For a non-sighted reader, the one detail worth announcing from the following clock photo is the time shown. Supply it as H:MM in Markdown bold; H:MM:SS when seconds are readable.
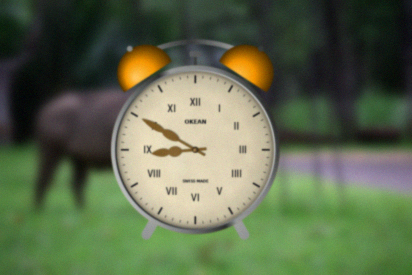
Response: **8:50**
